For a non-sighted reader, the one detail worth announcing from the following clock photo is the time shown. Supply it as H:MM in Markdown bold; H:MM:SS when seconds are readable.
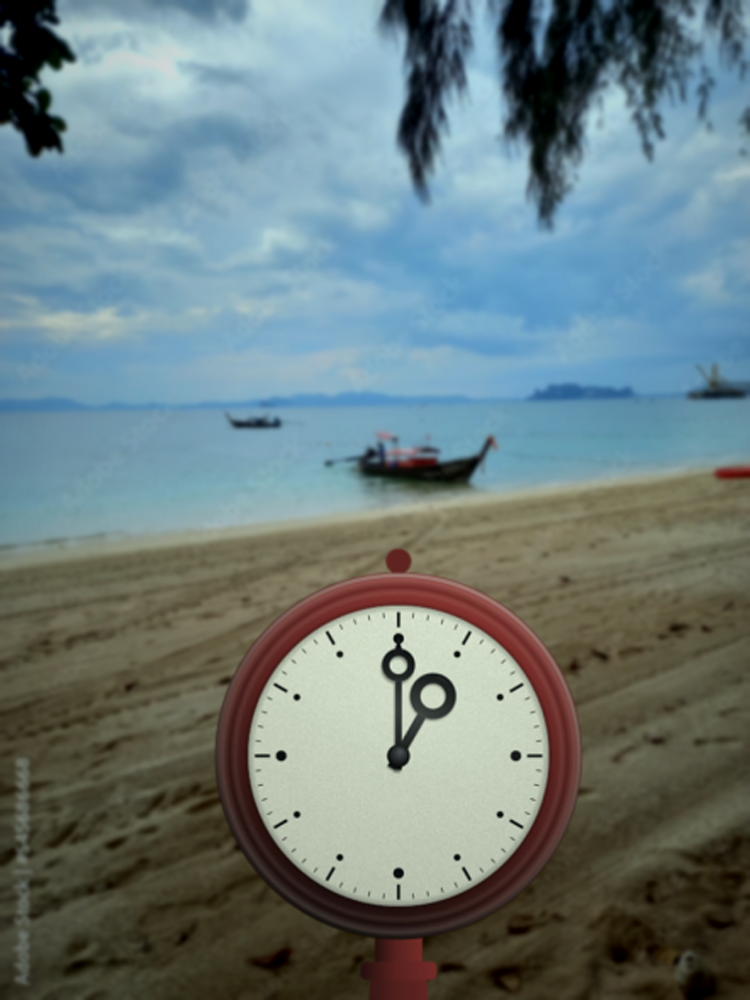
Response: **1:00**
